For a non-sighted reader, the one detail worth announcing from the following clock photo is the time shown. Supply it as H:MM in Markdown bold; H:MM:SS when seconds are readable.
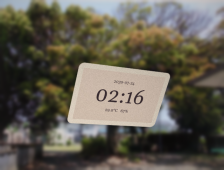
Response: **2:16**
